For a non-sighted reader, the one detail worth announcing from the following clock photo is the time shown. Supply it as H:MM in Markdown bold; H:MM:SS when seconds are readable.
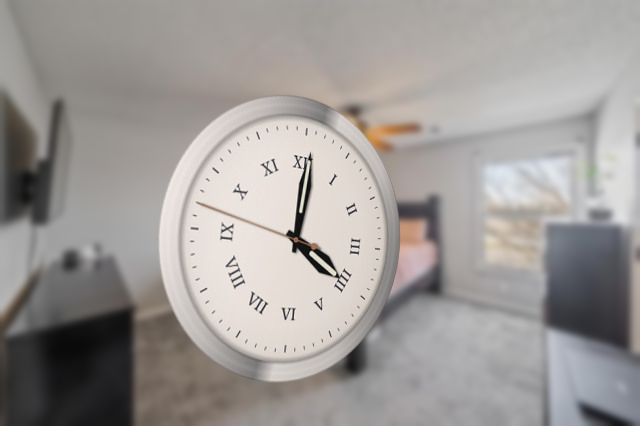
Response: **4:00:47**
